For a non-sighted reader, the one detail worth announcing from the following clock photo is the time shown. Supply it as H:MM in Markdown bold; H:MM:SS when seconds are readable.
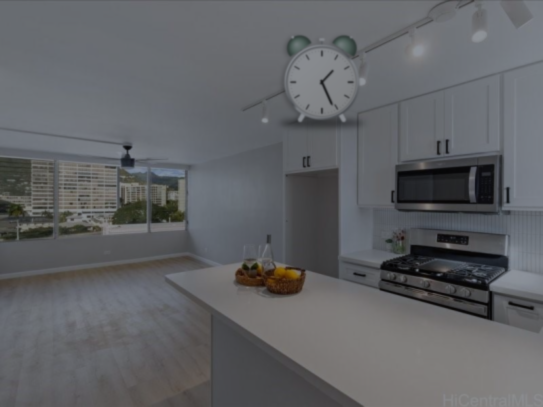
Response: **1:26**
